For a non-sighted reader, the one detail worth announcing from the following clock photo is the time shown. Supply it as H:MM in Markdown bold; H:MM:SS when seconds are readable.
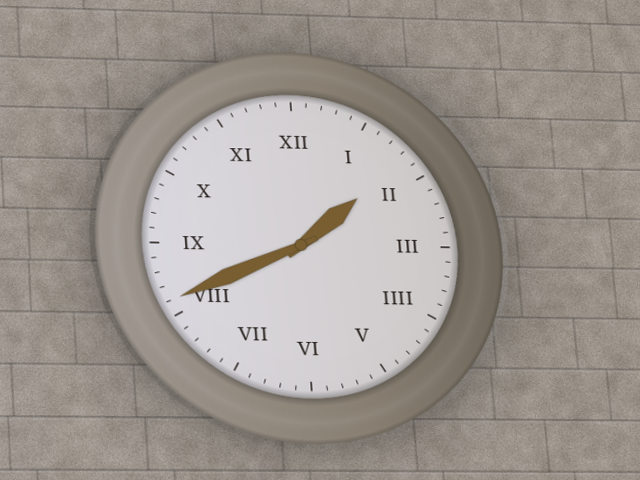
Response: **1:41**
